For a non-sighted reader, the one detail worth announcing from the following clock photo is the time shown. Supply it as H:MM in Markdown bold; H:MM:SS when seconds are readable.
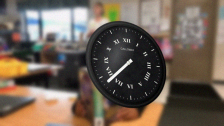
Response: **7:38**
